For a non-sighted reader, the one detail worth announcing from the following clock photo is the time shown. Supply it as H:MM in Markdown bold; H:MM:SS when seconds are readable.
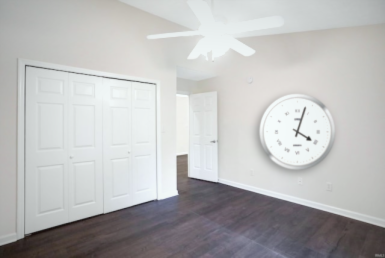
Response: **4:03**
